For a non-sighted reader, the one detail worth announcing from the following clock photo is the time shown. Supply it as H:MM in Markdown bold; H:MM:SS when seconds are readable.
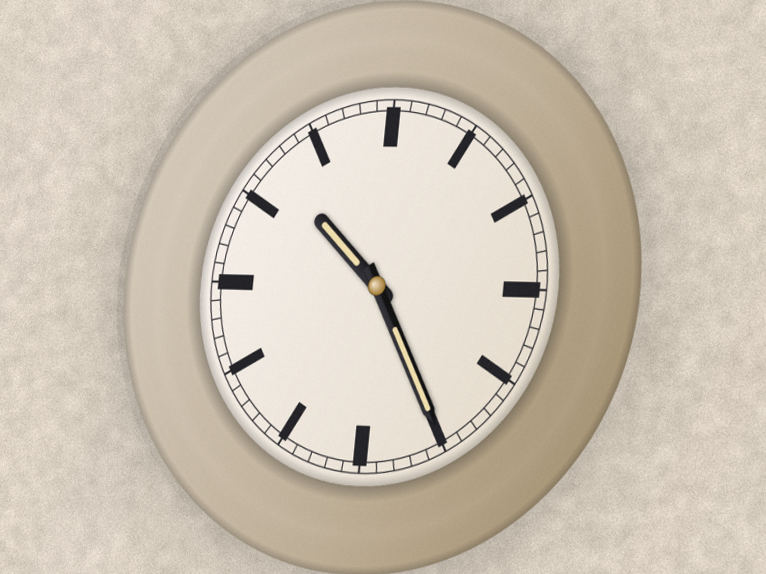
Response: **10:25**
